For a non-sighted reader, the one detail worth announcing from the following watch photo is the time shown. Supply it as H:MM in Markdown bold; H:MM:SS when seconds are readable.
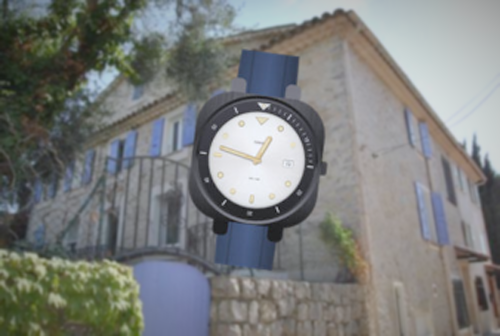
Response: **12:47**
